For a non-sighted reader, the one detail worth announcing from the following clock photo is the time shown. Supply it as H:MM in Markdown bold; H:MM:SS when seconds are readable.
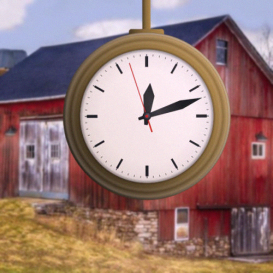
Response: **12:11:57**
